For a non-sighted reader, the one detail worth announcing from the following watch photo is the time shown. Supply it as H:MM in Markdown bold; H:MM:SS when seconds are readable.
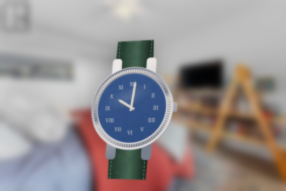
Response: **10:01**
